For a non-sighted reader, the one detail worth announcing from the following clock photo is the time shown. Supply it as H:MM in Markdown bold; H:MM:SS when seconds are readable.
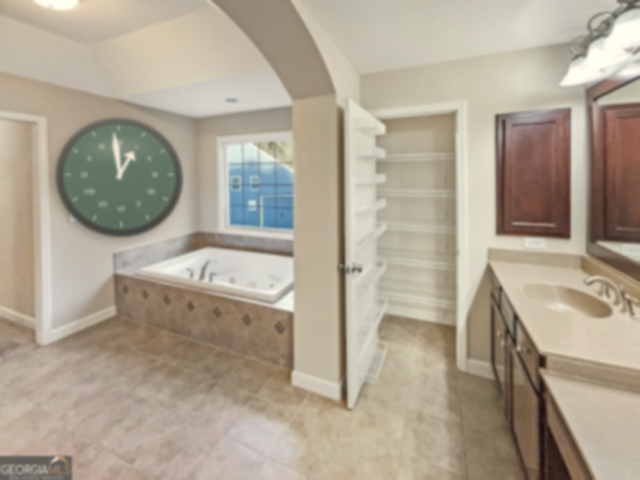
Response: **12:59**
